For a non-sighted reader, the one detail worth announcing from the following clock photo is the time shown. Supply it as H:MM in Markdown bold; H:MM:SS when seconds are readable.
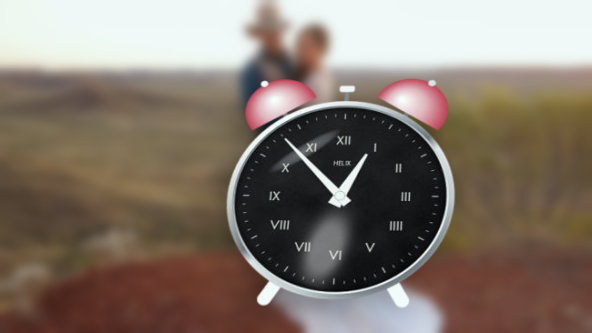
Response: **12:53**
